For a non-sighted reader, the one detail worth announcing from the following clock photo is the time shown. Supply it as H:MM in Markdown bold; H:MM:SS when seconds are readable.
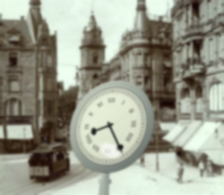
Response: **8:25**
